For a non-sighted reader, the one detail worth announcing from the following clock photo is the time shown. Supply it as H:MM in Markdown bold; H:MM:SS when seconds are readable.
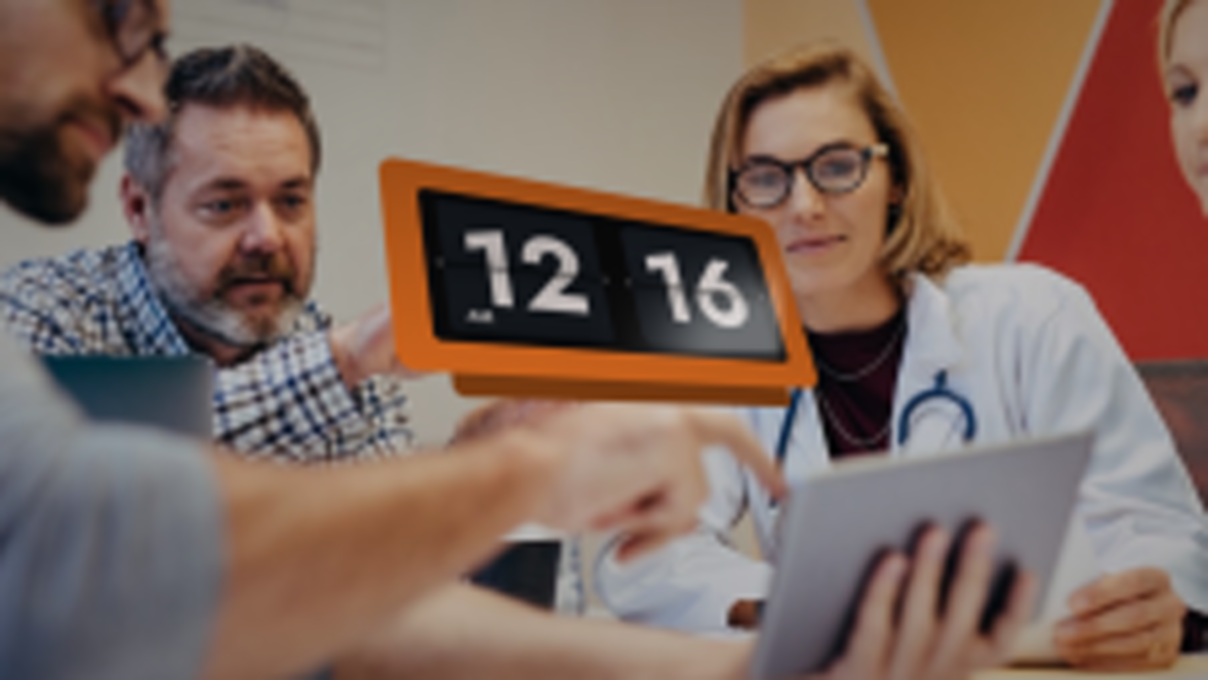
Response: **12:16**
